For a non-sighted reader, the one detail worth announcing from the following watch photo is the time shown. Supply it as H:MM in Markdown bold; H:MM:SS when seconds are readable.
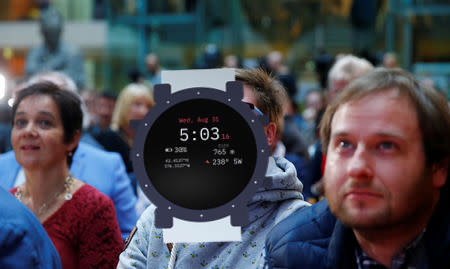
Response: **5:03**
